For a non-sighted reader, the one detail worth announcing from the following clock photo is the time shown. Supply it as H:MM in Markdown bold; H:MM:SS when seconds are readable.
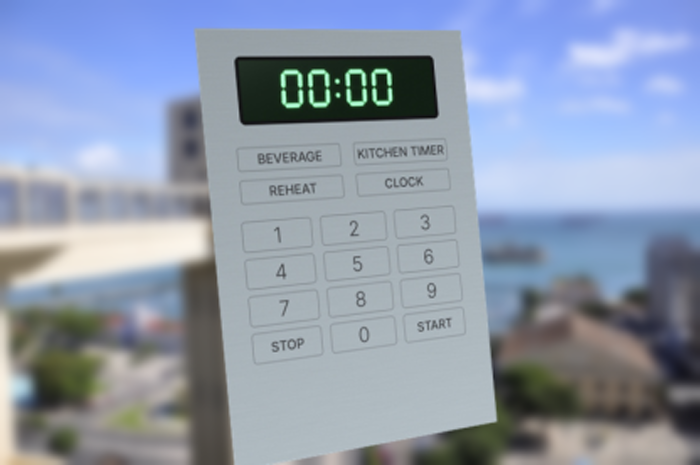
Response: **0:00**
